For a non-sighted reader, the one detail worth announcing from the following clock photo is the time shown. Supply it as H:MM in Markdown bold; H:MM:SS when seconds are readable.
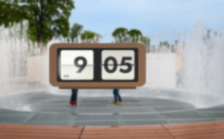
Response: **9:05**
